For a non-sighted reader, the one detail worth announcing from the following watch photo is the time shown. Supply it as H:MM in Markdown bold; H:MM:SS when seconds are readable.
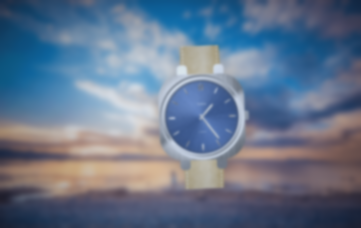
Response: **1:24**
